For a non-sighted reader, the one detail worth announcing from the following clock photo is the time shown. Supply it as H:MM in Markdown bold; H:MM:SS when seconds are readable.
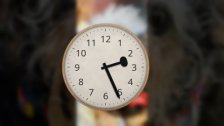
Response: **2:26**
